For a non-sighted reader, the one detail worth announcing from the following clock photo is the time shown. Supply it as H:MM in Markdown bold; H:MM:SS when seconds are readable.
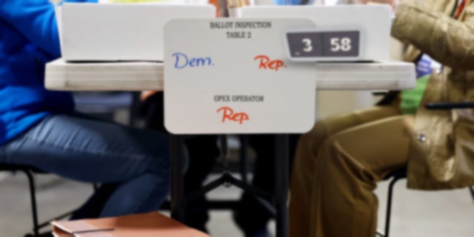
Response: **3:58**
